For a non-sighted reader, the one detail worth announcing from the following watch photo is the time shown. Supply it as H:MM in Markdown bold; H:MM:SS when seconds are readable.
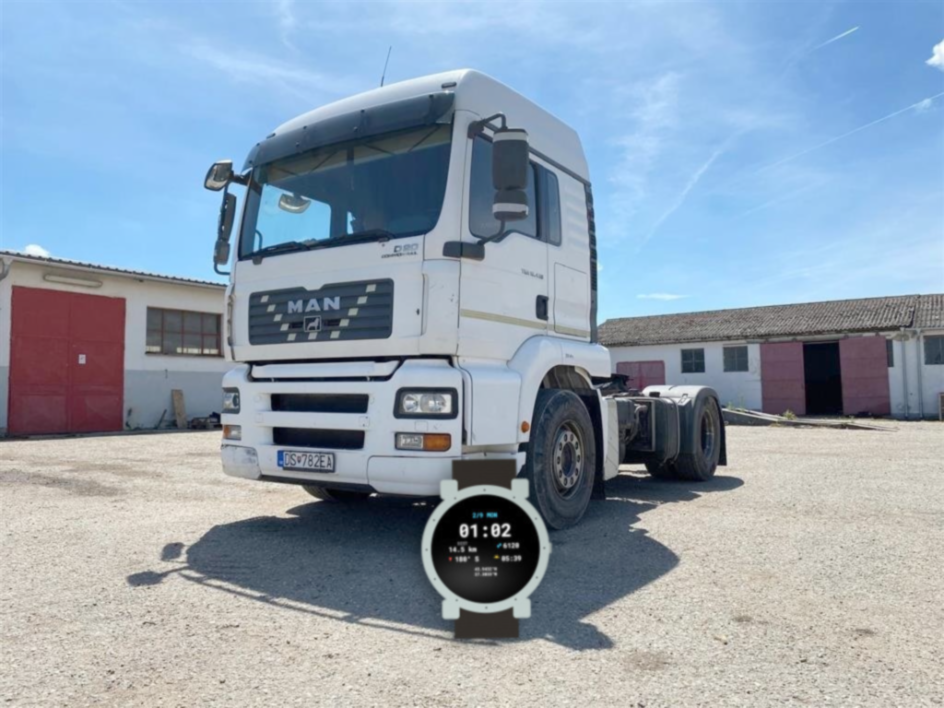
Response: **1:02**
